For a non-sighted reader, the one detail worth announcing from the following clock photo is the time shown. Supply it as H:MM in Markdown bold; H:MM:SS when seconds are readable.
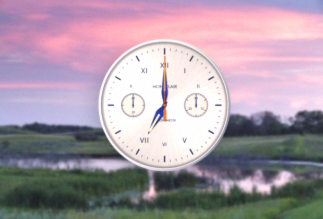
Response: **7:00**
